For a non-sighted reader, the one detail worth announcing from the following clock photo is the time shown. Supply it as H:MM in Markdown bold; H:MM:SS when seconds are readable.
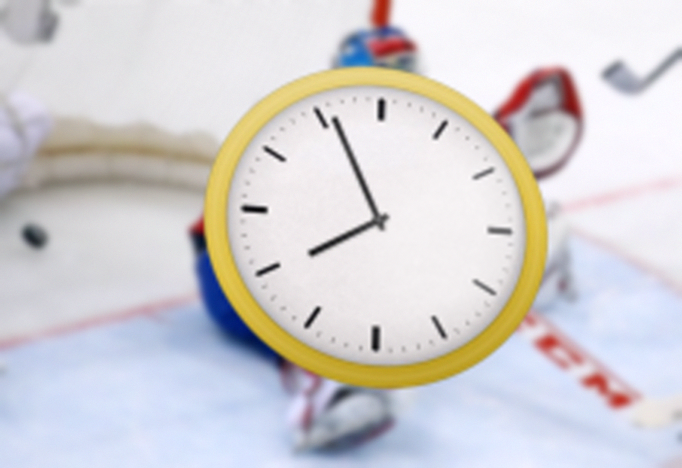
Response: **7:56**
